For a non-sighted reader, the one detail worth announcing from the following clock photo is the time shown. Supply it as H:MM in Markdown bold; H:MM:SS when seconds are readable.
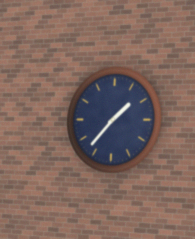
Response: **1:37**
